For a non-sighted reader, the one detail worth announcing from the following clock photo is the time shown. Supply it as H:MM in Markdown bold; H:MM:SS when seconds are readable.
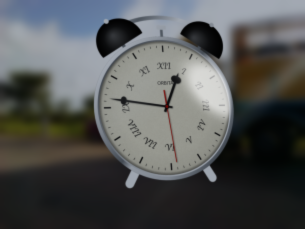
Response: **12:46:29**
